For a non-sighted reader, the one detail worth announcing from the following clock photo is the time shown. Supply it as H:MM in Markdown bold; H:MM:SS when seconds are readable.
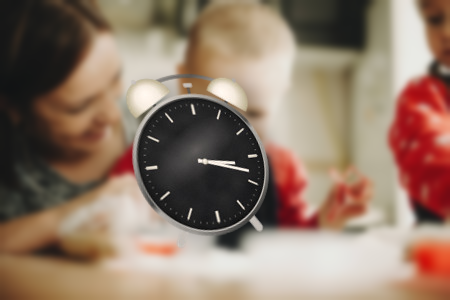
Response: **3:18**
